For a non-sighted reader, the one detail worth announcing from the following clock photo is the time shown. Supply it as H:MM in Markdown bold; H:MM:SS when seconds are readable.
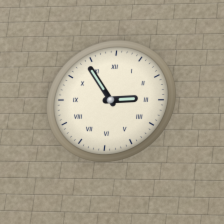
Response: **2:54**
